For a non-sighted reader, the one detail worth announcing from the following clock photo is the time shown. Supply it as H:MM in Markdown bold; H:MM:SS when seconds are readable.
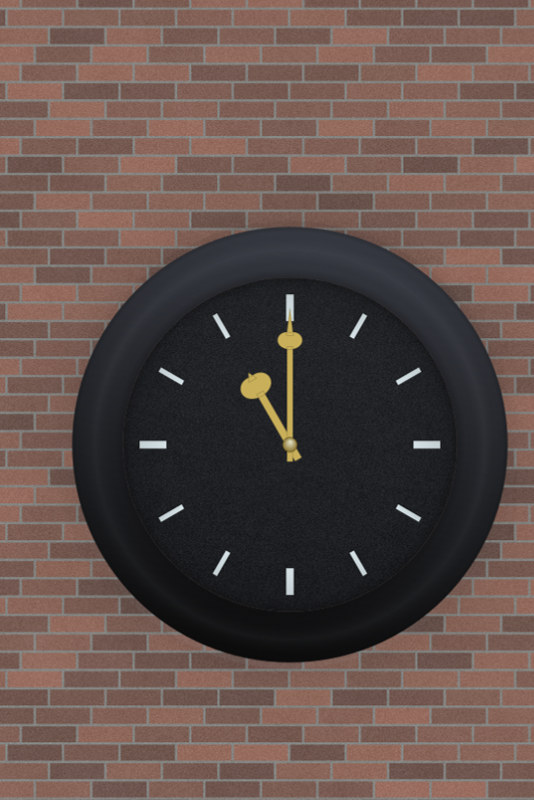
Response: **11:00**
